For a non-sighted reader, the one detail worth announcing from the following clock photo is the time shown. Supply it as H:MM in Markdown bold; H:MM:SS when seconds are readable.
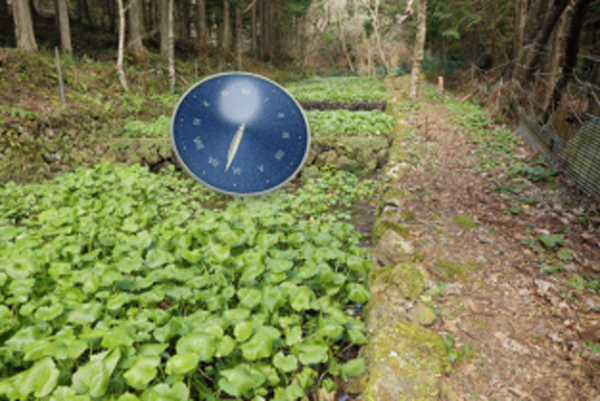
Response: **6:32**
